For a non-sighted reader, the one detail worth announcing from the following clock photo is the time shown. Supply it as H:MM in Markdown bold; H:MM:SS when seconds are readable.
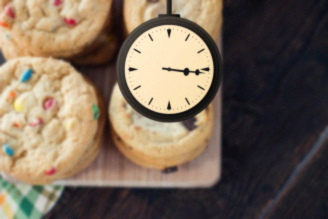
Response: **3:16**
